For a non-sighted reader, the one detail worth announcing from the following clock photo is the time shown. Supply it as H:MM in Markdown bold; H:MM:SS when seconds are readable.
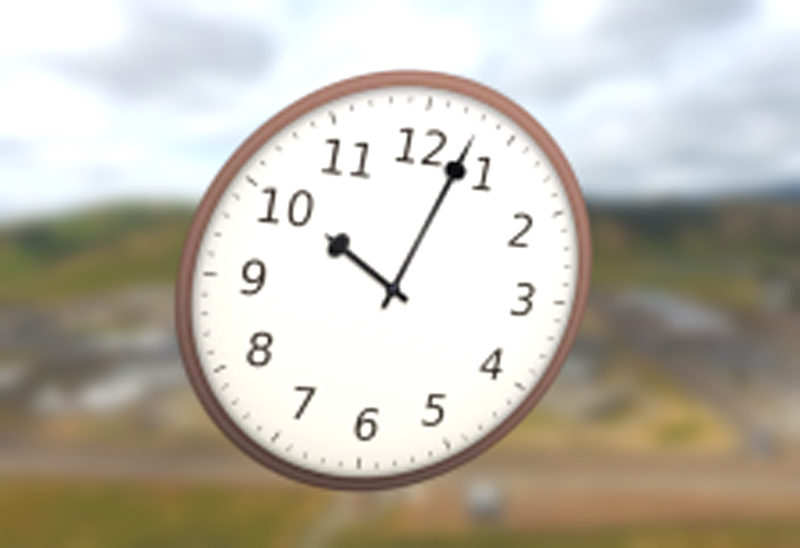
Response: **10:03**
